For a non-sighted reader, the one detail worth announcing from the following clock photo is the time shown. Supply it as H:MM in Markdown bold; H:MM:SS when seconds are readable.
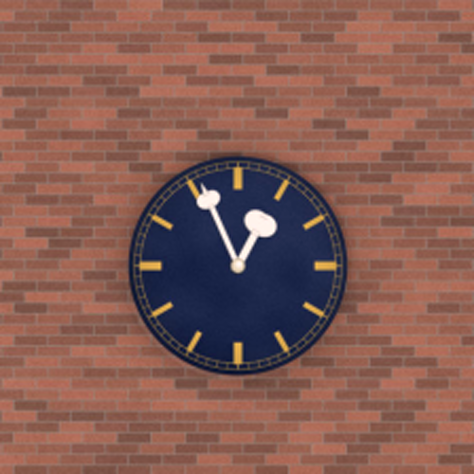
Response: **12:56**
